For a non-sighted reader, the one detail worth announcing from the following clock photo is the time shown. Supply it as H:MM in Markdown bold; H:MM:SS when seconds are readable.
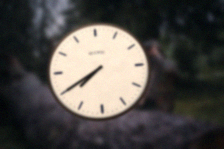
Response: **7:40**
